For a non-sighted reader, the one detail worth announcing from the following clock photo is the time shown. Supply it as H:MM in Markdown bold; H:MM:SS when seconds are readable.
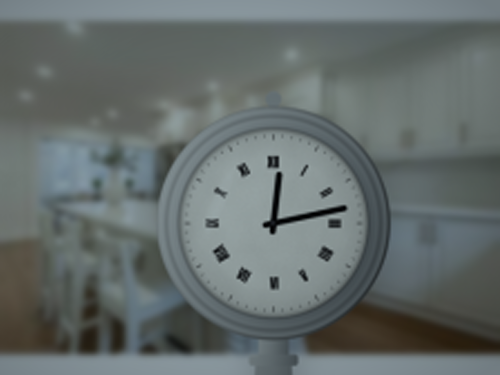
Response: **12:13**
